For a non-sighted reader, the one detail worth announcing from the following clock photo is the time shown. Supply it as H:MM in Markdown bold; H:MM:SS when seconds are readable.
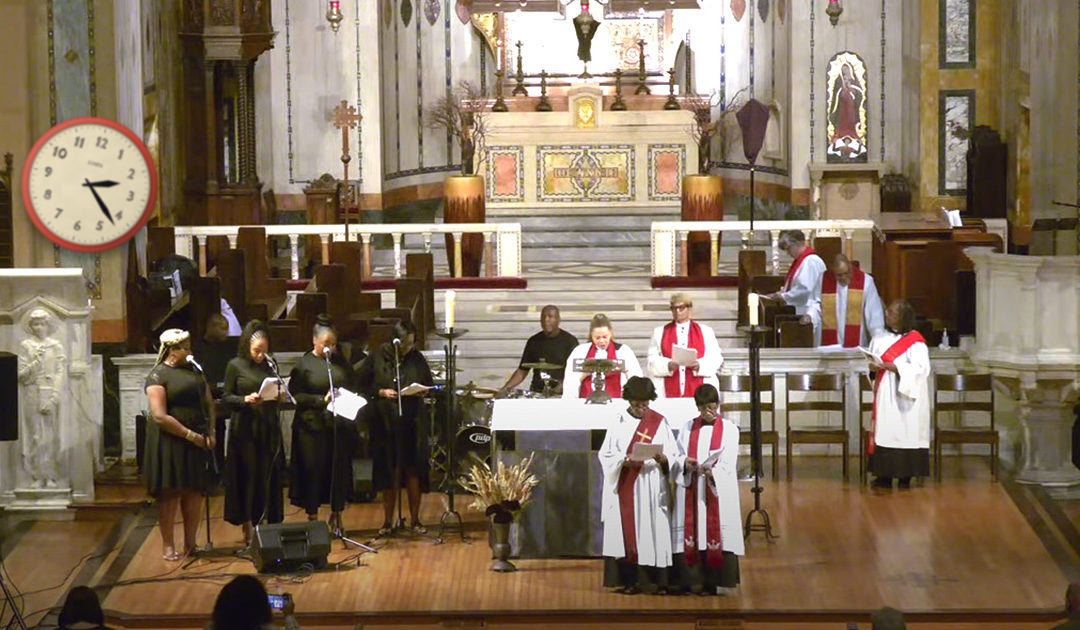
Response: **2:22**
